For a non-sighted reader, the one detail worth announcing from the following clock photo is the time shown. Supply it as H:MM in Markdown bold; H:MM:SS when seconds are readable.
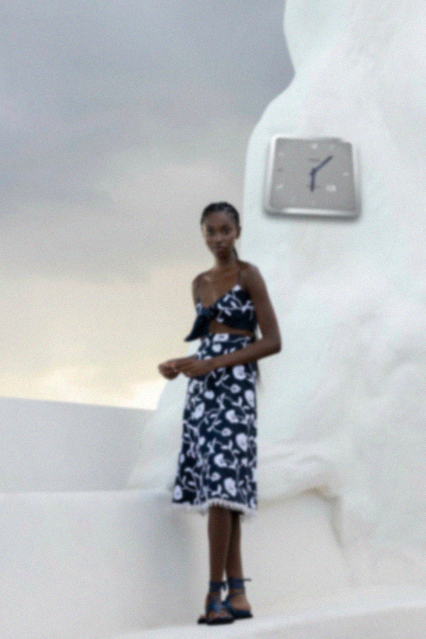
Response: **6:07**
